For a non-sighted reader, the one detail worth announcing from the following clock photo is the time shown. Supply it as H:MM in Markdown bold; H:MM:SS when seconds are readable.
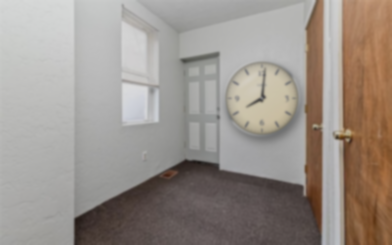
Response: **8:01**
